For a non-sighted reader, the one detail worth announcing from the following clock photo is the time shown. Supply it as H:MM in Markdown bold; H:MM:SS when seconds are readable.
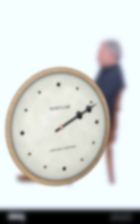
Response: **2:11**
